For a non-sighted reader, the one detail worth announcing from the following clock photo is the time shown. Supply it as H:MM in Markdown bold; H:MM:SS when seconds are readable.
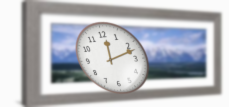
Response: **12:12**
